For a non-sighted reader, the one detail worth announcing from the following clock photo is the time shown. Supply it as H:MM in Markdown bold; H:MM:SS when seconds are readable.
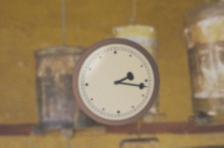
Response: **2:17**
